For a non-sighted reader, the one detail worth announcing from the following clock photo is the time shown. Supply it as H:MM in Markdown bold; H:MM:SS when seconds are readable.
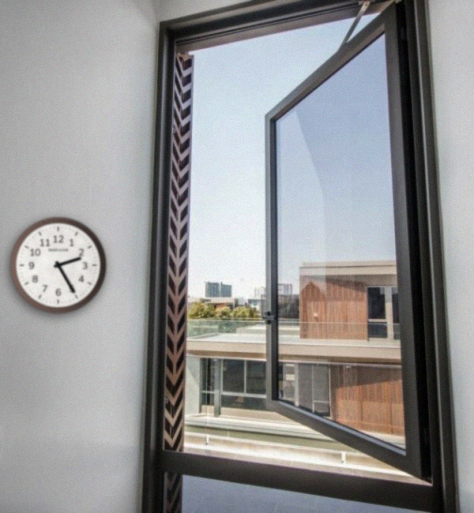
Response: **2:25**
